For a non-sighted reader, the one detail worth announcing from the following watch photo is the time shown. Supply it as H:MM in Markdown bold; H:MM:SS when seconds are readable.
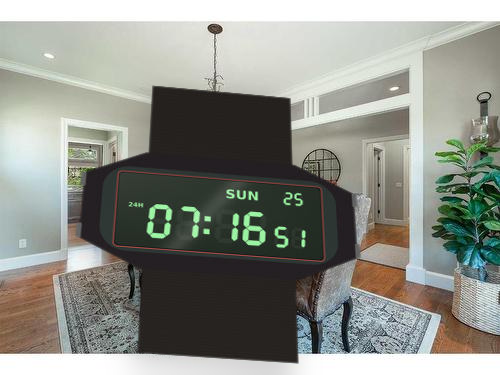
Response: **7:16:51**
